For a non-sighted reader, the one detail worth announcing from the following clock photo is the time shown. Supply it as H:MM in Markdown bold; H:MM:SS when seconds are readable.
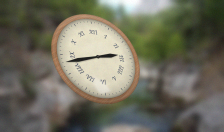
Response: **2:43**
